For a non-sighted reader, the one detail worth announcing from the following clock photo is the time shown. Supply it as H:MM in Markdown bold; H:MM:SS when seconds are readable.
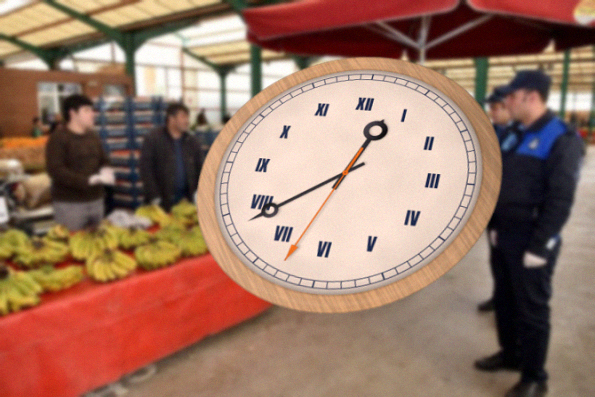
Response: **12:38:33**
